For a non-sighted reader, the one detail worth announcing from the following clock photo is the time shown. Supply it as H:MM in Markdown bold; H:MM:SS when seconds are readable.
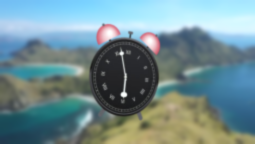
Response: **5:57**
